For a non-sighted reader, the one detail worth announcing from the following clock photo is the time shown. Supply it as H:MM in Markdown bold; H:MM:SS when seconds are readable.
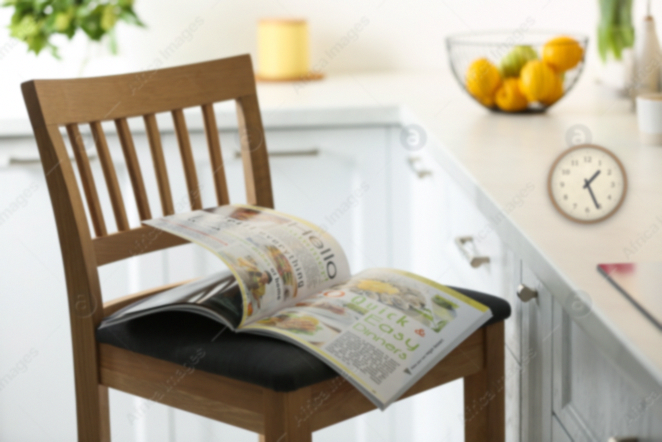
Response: **1:26**
